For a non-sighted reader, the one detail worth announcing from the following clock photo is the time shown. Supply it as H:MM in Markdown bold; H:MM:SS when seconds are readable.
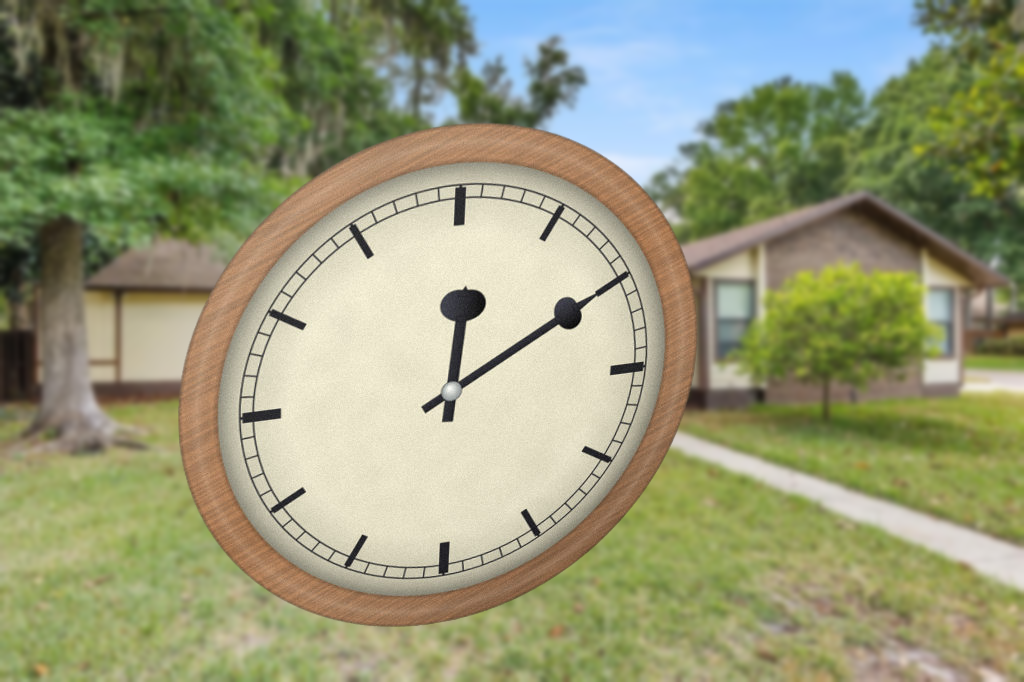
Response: **12:10**
